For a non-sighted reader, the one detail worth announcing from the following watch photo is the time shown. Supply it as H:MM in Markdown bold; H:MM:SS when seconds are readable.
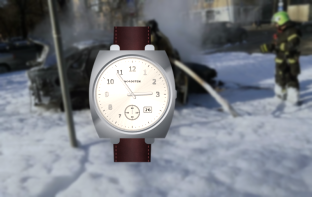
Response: **2:54**
